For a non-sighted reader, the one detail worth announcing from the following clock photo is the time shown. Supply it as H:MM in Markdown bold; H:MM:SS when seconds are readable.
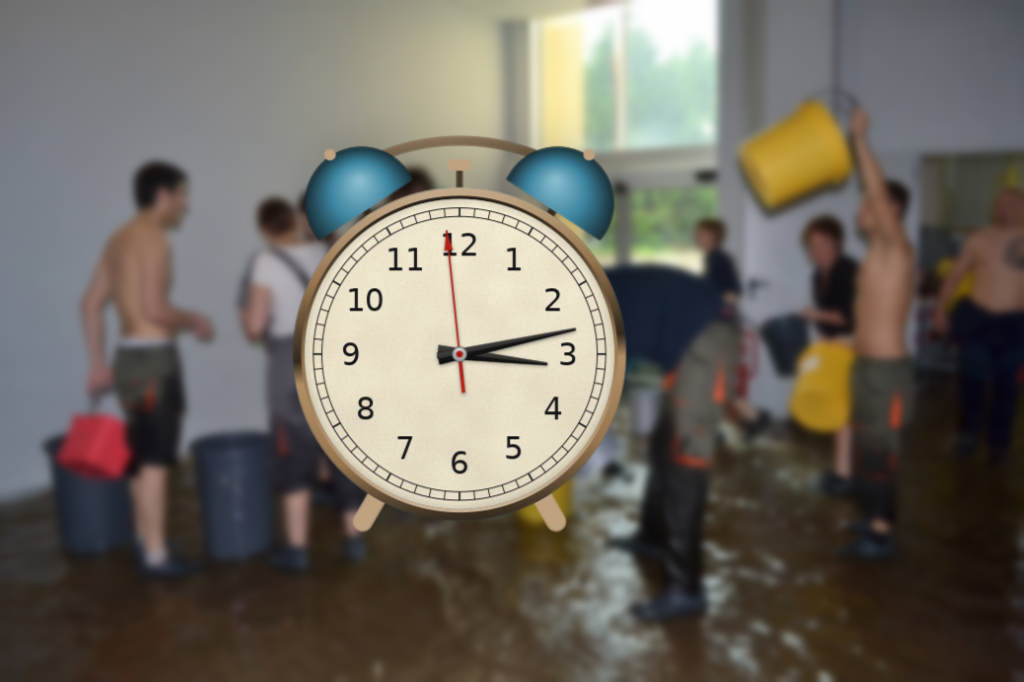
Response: **3:12:59**
